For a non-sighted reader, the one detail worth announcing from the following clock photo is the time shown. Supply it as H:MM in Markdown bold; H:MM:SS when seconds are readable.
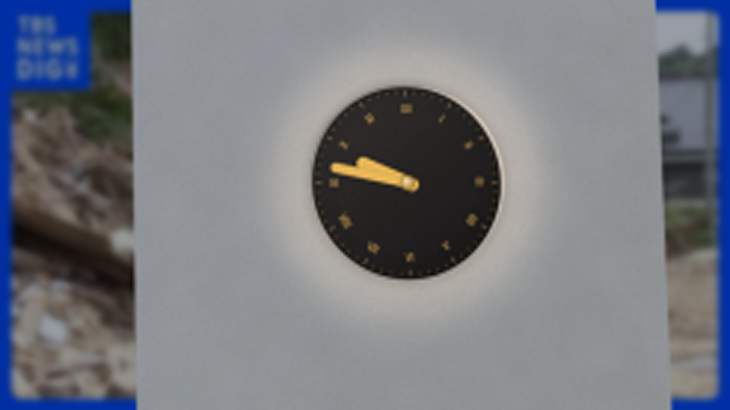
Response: **9:47**
